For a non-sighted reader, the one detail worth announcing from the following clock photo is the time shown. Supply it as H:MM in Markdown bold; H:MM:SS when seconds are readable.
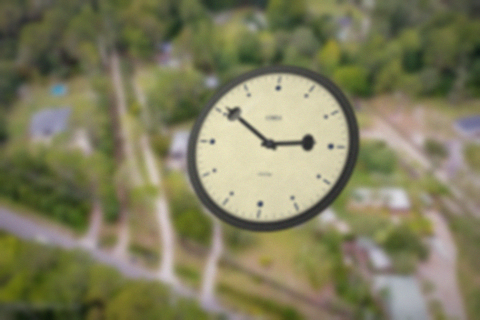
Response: **2:51**
